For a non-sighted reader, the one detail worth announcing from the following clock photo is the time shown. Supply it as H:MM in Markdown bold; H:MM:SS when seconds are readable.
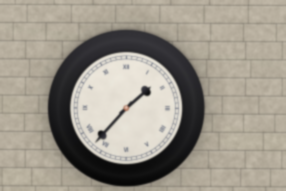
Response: **1:37**
